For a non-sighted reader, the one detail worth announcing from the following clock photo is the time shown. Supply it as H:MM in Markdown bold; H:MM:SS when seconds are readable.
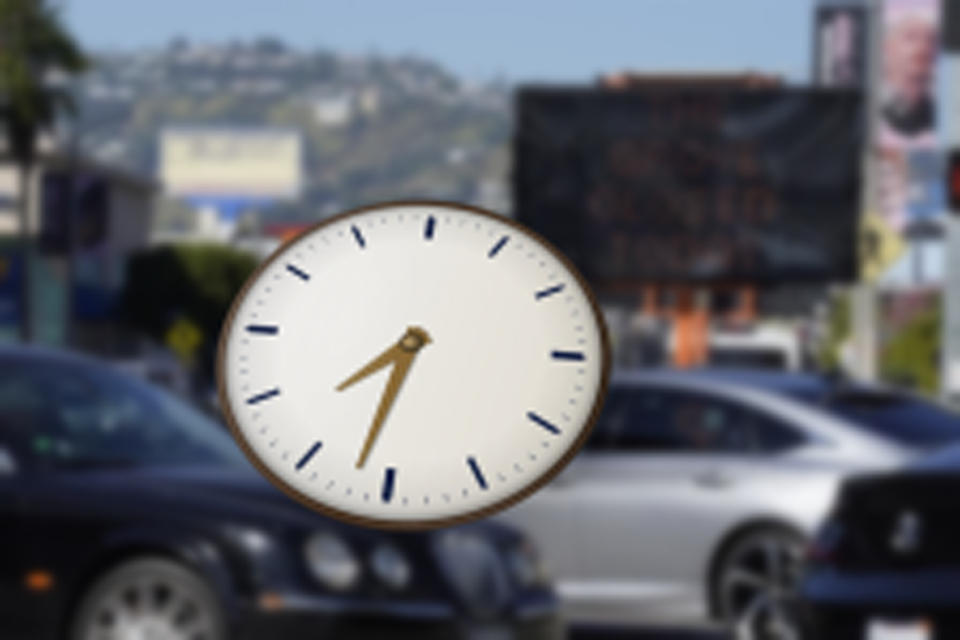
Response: **7:32**
